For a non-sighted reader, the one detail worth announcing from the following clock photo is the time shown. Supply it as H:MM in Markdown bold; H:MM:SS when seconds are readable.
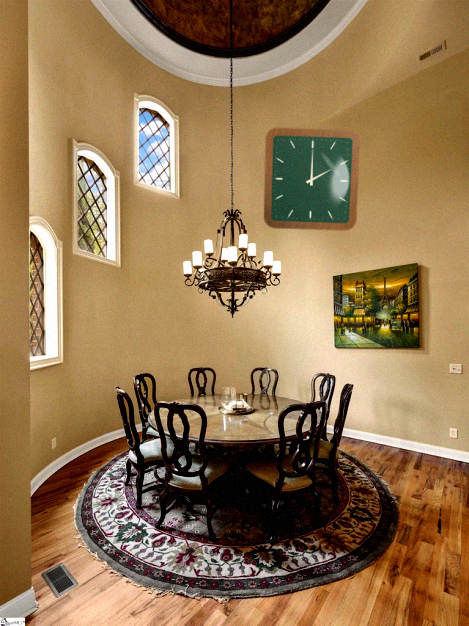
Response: **2:00**
